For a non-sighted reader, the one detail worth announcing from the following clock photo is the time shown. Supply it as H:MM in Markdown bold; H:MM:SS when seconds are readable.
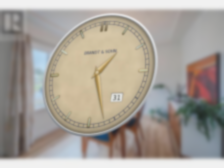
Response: **1:27**
